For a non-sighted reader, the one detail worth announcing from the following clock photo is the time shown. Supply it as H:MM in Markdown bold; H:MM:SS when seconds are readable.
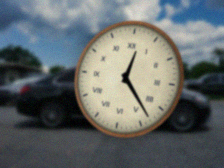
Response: **12:23**
